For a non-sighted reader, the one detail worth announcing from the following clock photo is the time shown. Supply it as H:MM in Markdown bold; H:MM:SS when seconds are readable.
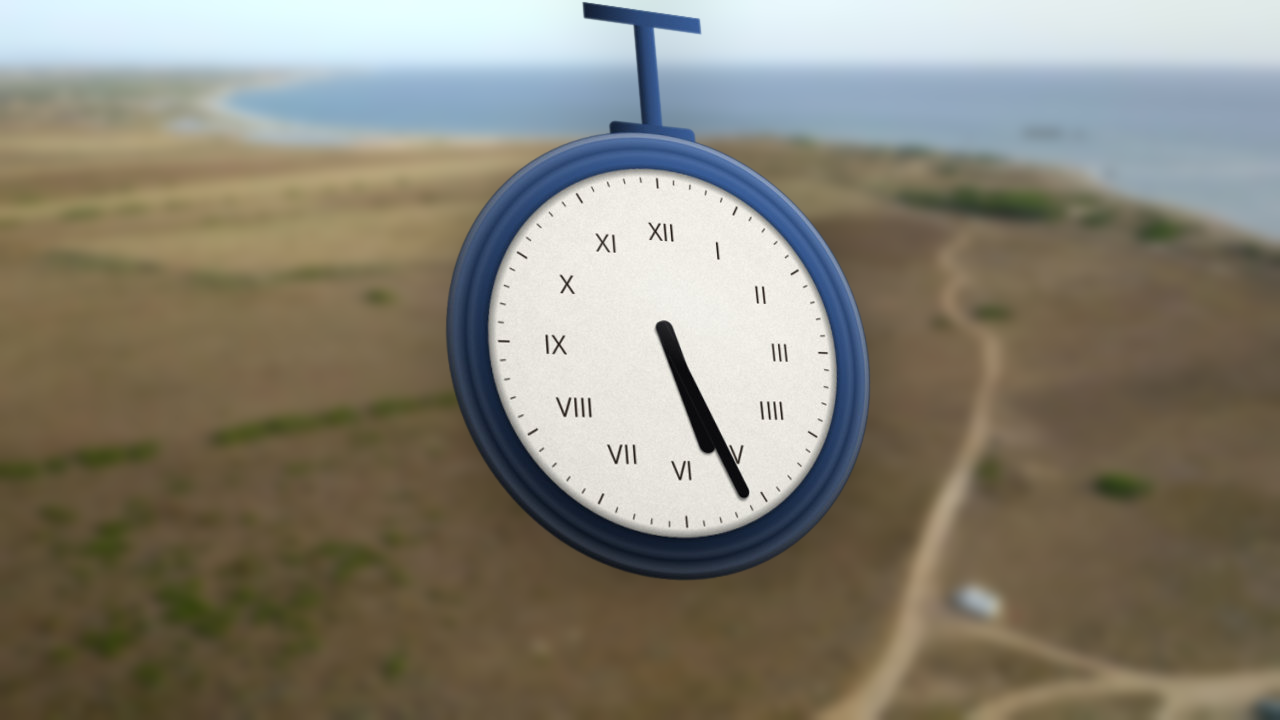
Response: **5:26**
